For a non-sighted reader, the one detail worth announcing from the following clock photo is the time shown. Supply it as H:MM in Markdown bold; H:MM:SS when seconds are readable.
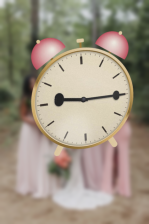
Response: **9:15**
